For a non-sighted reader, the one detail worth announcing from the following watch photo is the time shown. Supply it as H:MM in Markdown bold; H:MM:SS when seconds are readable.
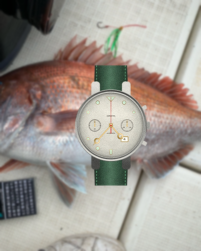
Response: **4:37**
